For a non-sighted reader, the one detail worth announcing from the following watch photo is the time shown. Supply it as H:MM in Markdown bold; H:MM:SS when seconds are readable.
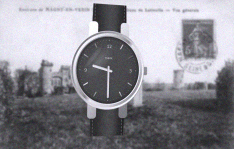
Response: **9:30**
